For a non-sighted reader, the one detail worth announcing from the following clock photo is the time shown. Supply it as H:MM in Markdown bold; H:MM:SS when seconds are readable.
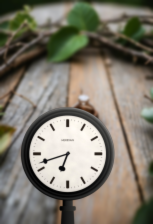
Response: **6:42**
